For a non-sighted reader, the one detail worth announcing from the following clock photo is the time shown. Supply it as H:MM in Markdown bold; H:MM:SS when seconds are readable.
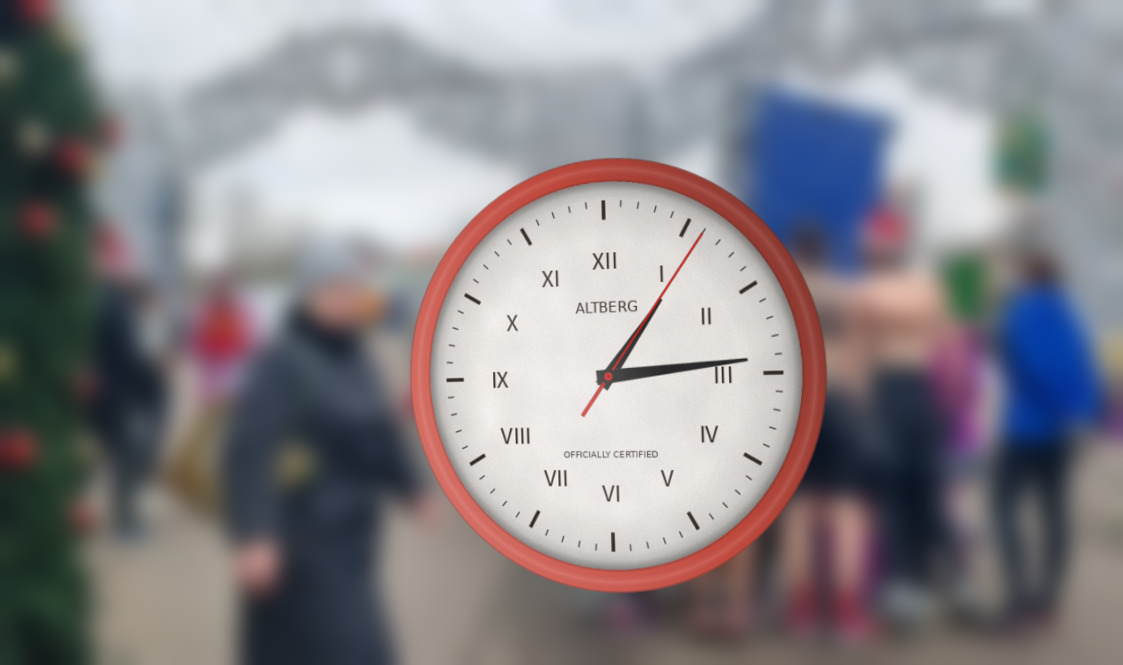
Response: **1:14:06**
